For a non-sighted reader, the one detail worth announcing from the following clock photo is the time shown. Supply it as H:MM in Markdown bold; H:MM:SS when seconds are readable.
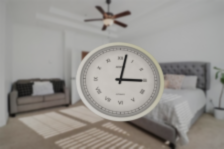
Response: **3:02**
